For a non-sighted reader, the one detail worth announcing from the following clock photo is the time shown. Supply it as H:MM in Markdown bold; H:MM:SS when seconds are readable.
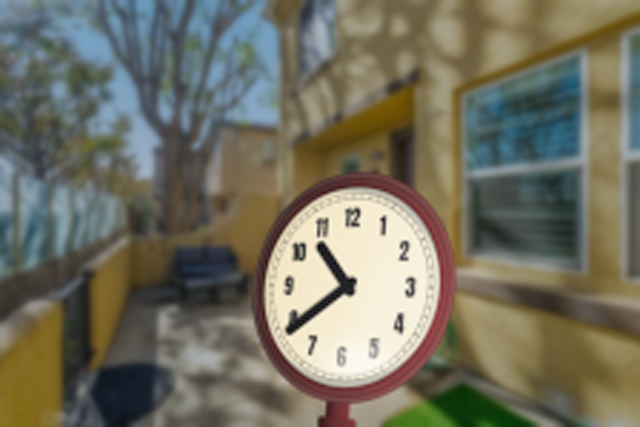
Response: **10:39**
